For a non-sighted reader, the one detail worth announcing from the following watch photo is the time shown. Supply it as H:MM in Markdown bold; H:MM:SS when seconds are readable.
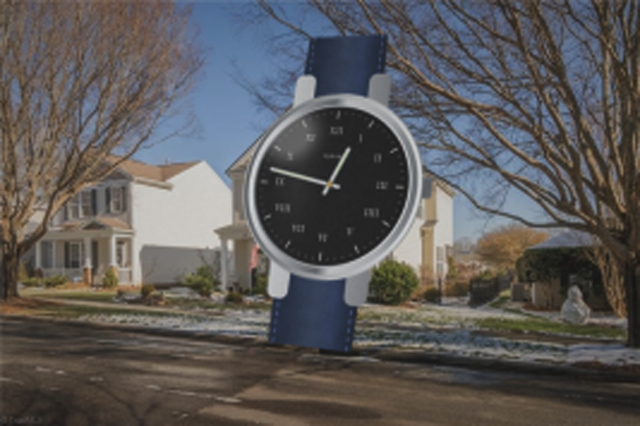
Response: **12:47**
